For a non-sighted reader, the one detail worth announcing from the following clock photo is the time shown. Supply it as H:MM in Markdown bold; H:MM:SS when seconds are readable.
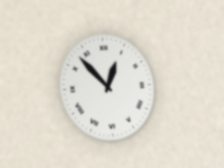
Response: **12:53**
